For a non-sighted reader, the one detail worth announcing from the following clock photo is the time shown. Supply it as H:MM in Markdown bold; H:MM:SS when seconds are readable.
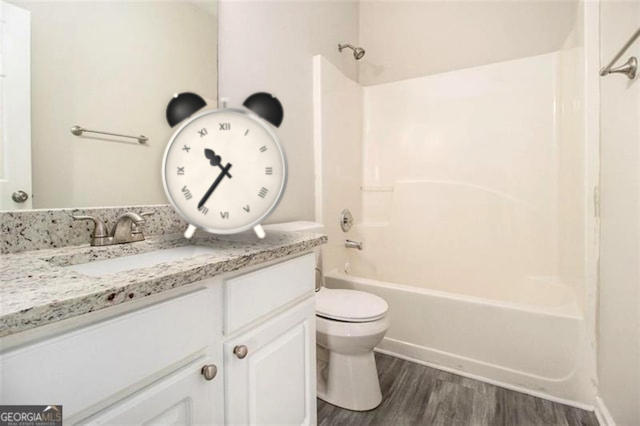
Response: **10:36**
